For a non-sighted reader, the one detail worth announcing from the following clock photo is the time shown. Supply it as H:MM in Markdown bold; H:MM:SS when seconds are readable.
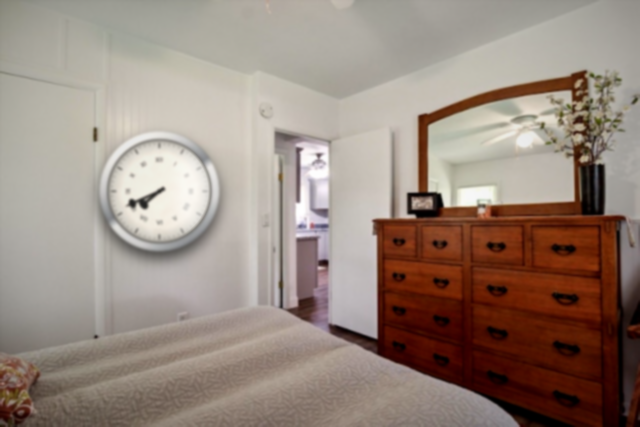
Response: **7:41**
